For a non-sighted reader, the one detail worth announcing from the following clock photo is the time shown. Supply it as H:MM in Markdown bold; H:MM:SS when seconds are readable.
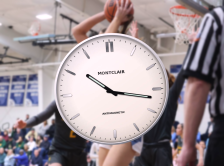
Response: **10:17**
